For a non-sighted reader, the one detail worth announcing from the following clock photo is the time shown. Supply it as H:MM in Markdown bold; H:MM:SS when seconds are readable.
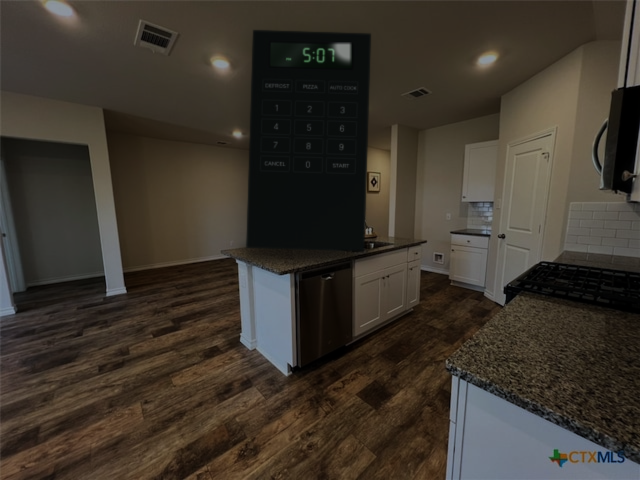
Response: **5:07**
